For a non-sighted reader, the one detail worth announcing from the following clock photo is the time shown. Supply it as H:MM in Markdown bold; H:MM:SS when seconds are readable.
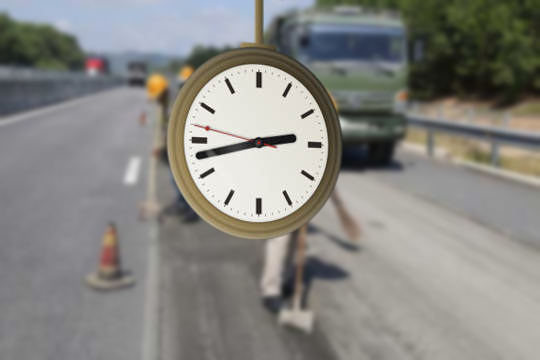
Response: **2:42:47**
